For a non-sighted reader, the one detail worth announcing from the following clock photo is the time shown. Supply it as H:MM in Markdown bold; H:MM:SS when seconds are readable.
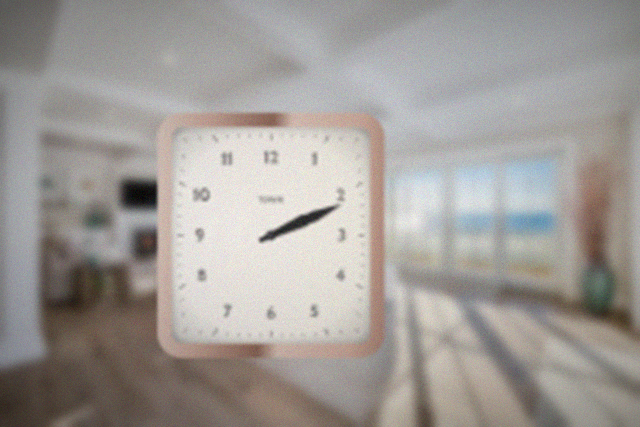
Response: **2:11**
